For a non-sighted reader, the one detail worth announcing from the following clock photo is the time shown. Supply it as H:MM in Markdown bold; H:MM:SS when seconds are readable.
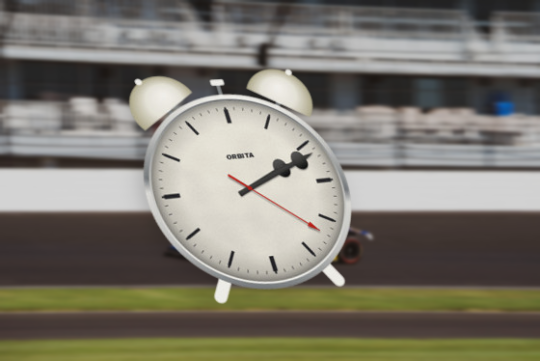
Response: **2:11:22**
